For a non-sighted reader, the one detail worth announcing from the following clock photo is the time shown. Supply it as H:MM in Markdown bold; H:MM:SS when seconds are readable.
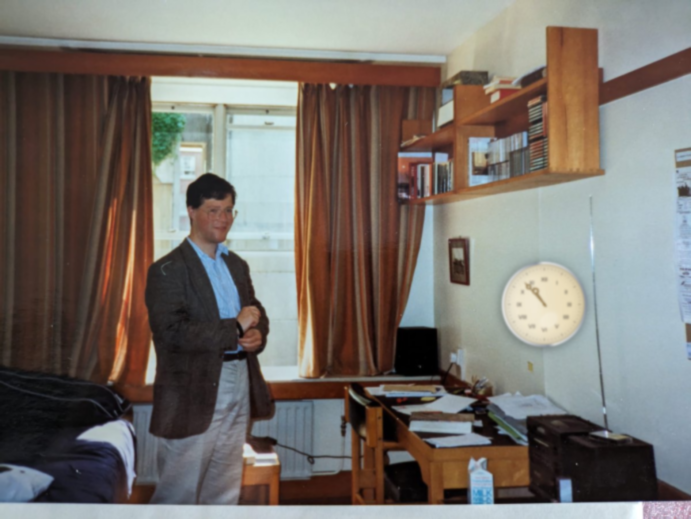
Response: **10:53**
